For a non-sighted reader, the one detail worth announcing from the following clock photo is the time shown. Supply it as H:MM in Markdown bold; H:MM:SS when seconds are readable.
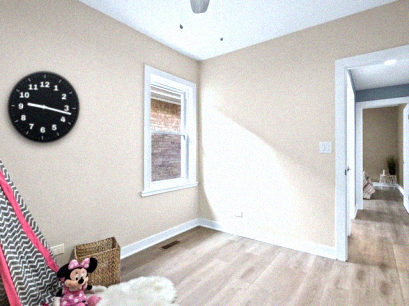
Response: **9:17**
